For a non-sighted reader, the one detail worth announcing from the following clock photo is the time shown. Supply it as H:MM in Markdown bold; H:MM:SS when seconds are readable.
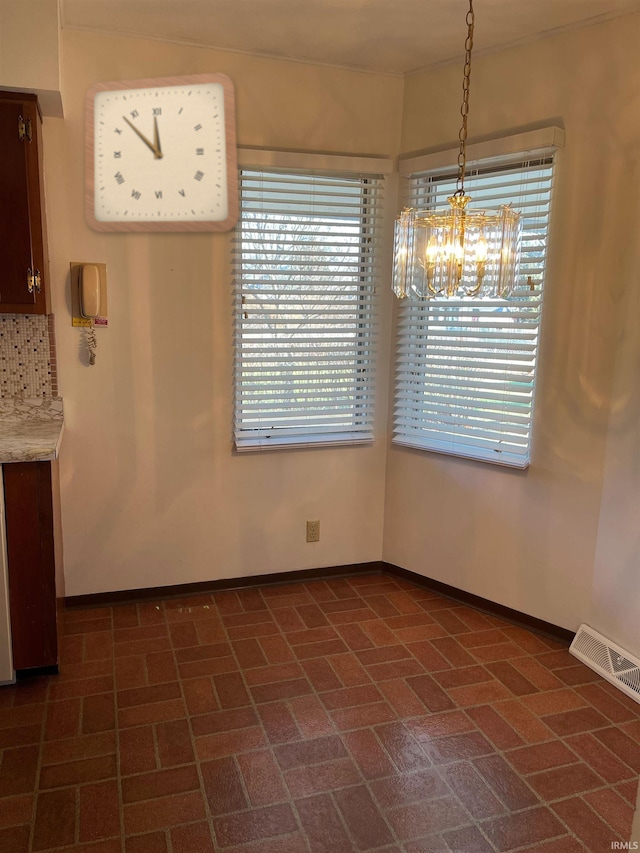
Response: **11:53**
